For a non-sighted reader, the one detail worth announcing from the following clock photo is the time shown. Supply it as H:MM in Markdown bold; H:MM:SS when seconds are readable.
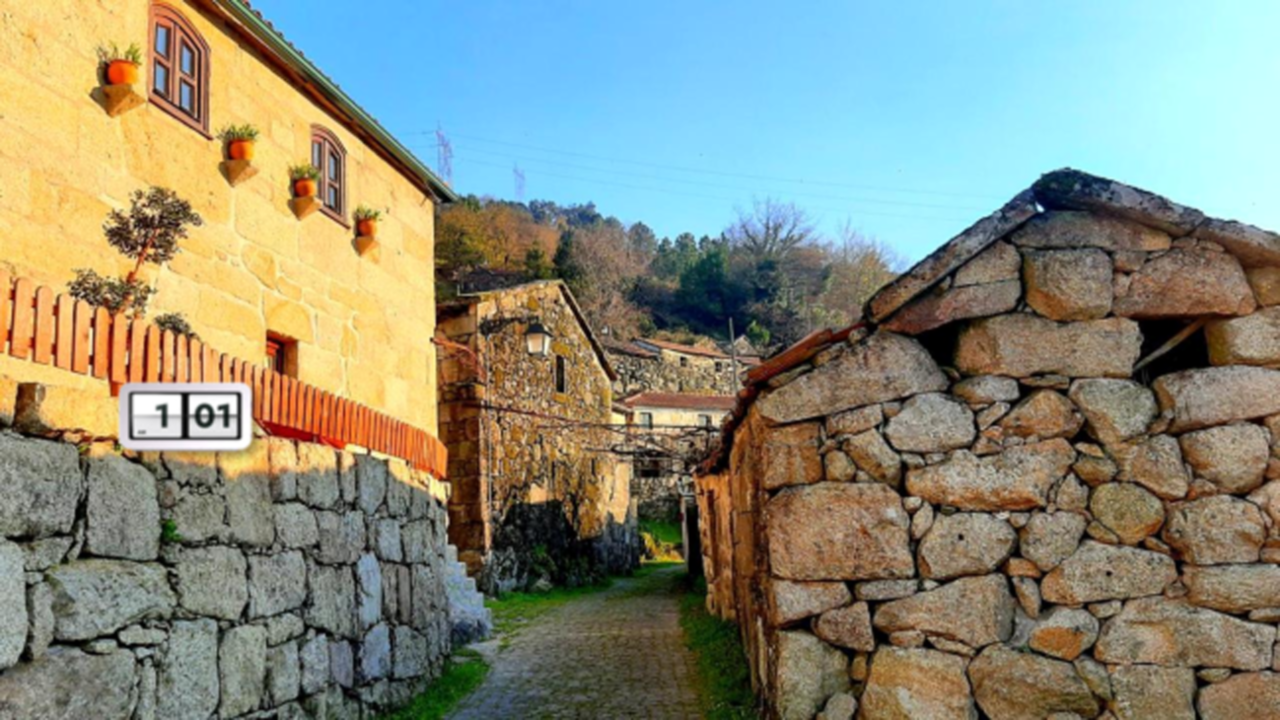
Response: **1:01**
